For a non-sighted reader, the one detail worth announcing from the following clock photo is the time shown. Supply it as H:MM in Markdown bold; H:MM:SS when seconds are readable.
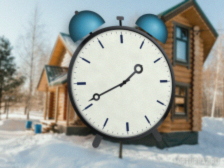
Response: **1:41**
